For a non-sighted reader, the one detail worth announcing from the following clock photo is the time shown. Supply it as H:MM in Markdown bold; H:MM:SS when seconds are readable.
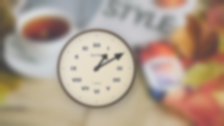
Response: **1:10**
